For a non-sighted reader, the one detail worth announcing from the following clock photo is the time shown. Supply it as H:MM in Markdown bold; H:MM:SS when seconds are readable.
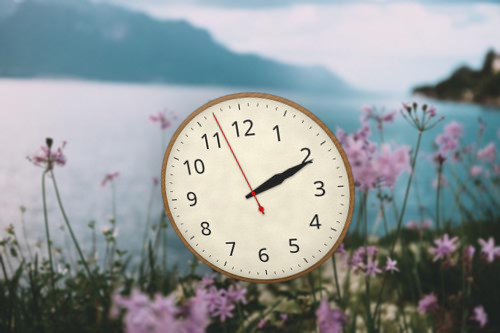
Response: **2:10:57**
